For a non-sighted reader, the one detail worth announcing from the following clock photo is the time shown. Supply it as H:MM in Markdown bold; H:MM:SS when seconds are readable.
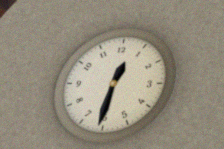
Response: **12:31**
